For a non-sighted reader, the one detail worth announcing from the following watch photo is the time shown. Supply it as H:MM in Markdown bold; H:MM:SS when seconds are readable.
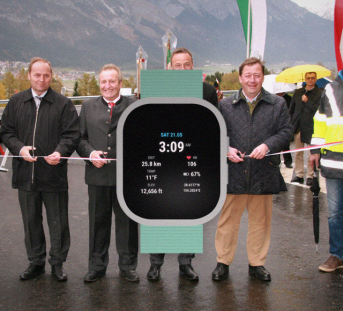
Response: **3:09**
